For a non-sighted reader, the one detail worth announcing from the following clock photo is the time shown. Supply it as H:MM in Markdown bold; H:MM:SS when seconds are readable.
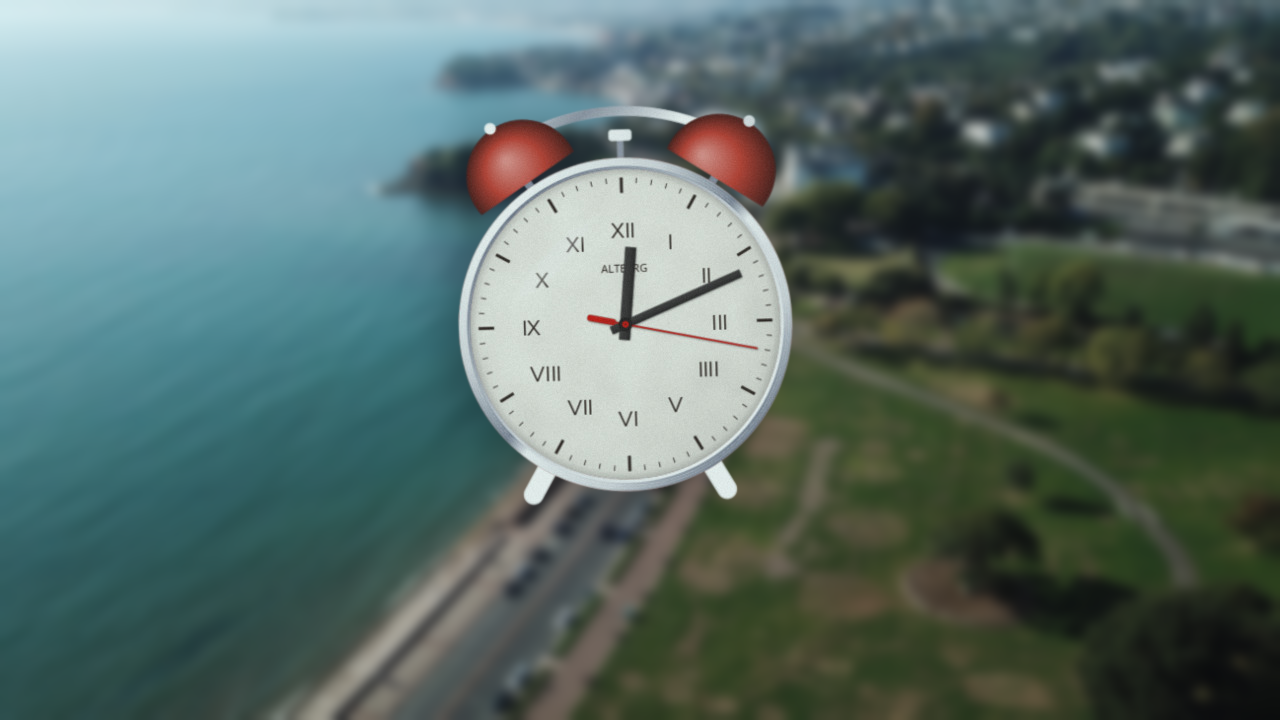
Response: **12:11:17**
